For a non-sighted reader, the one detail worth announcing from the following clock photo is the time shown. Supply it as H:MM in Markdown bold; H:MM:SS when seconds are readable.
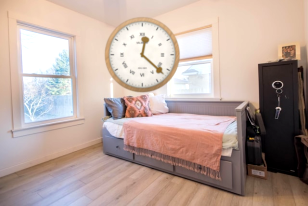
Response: **12:22**
